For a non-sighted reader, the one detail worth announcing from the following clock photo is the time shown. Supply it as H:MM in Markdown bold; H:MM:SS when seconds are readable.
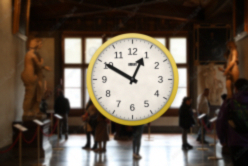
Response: **12:50**
